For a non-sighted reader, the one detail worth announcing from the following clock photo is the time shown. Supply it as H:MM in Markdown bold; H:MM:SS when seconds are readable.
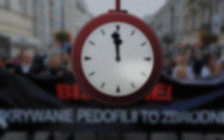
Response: **11:59**
